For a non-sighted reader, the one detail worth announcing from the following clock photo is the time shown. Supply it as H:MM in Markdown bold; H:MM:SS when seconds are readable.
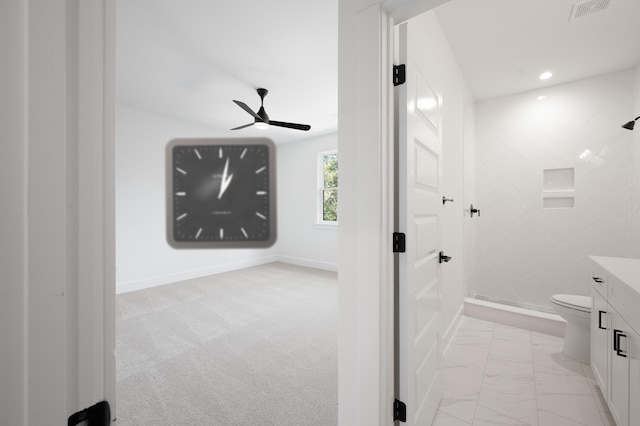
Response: **1:02**
